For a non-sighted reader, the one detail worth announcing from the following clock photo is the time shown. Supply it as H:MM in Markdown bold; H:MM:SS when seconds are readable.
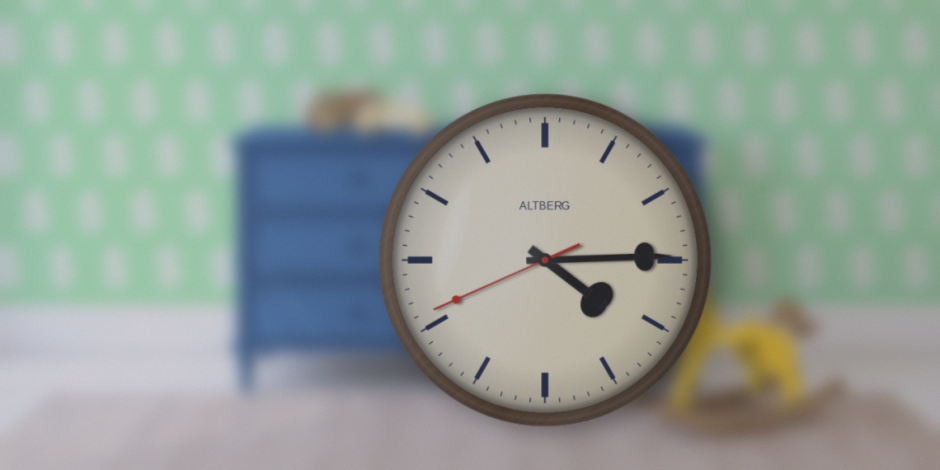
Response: **4:14:41**
